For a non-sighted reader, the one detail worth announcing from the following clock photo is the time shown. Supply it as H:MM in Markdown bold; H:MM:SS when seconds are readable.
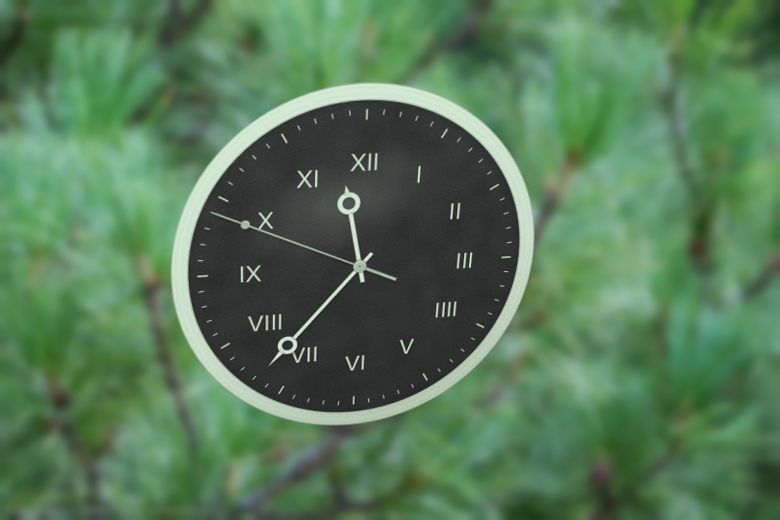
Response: **11:36:49**
